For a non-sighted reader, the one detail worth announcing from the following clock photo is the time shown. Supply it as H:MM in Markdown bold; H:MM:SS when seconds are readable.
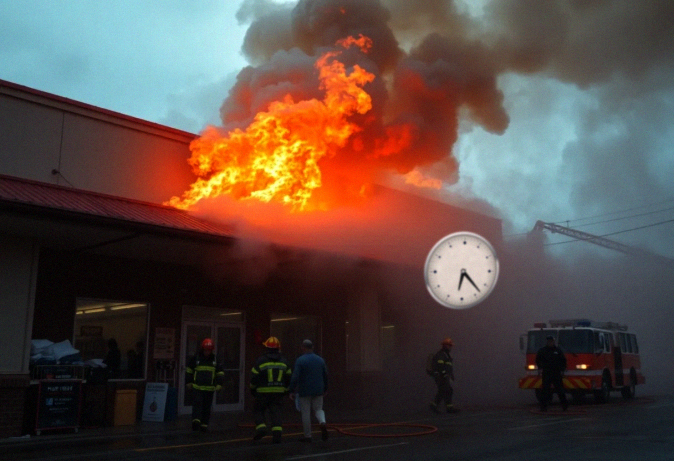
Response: **6:23**
